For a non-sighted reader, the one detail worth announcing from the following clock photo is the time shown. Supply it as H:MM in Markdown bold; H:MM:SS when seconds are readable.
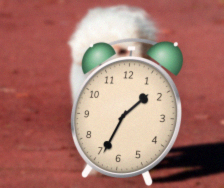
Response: **1:34**
